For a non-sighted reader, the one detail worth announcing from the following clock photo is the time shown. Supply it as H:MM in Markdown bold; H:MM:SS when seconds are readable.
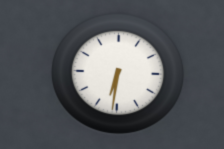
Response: **6:31**
